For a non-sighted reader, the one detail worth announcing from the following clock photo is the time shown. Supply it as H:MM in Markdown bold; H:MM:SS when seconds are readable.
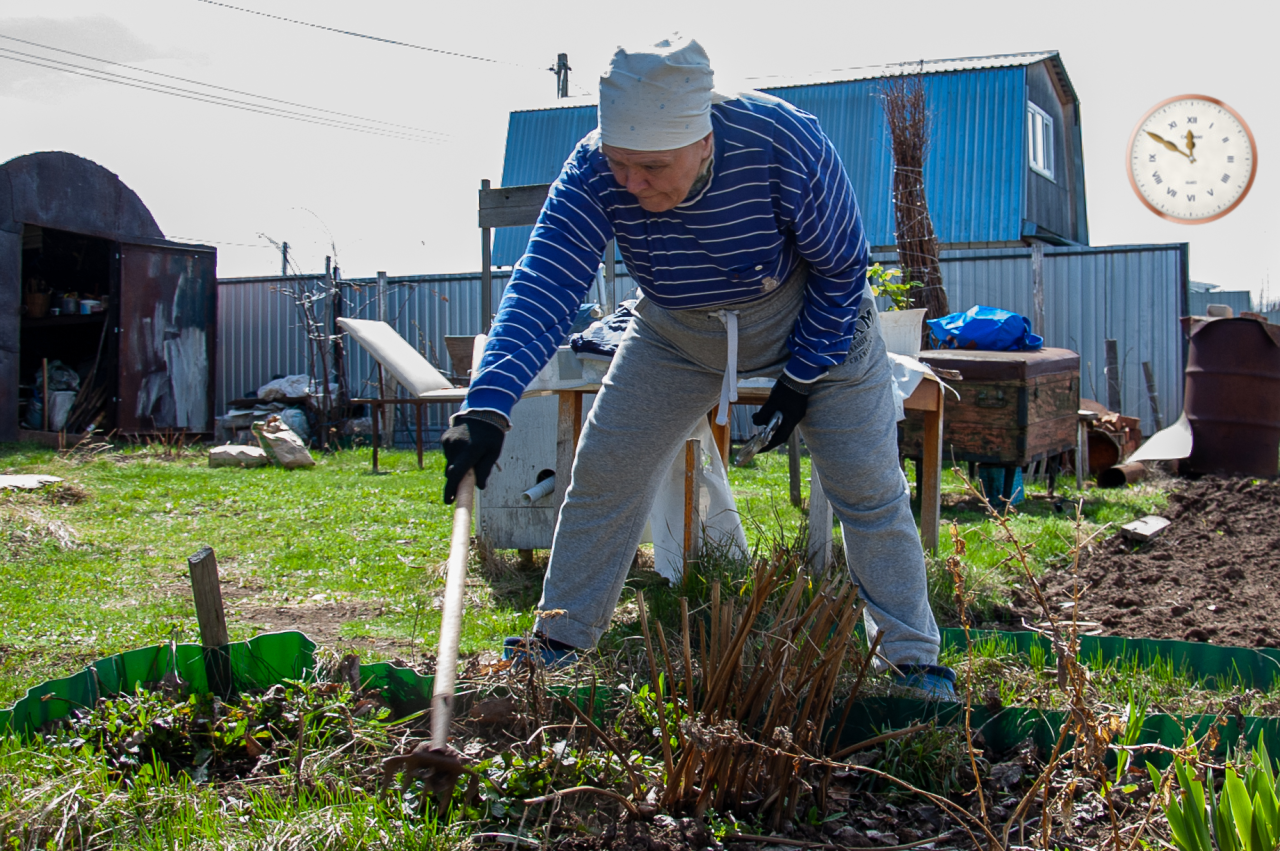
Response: **11:50**
